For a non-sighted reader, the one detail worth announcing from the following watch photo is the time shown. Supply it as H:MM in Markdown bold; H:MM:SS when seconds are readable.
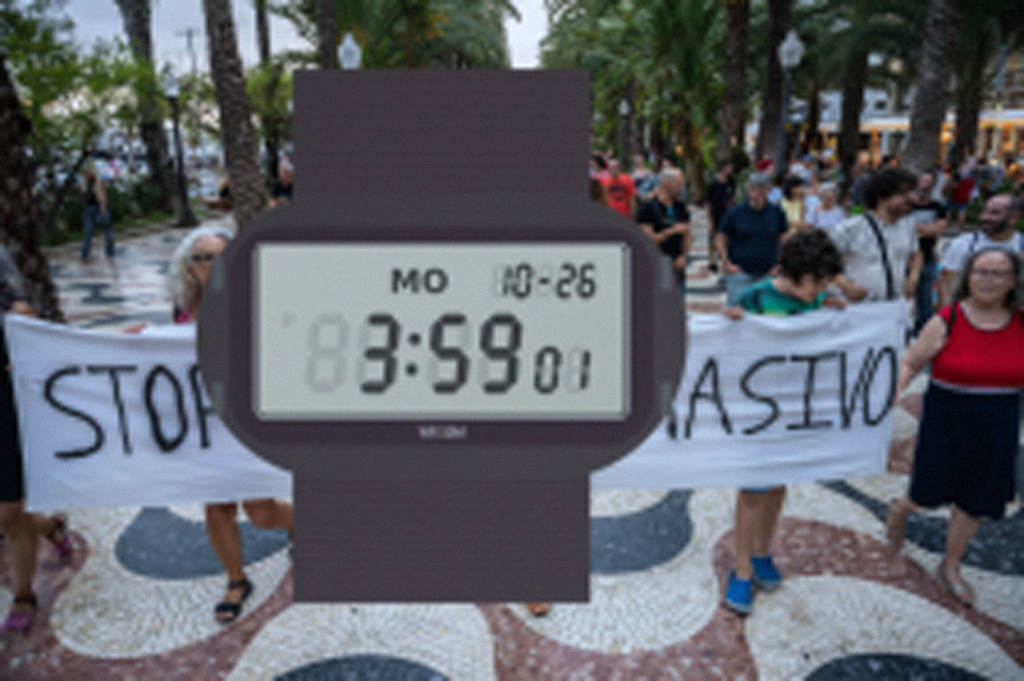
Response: **3:59:01**
